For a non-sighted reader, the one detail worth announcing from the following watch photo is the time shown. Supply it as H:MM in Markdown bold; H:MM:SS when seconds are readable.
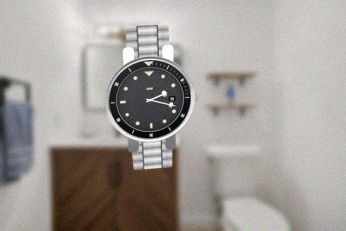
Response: **2:18**
